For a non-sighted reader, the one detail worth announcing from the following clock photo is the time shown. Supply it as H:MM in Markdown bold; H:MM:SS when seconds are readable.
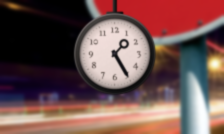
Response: **1:25**
